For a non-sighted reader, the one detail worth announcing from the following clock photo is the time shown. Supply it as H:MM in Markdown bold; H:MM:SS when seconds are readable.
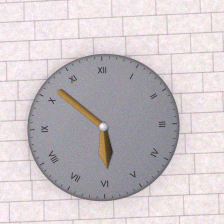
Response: **5:52**
